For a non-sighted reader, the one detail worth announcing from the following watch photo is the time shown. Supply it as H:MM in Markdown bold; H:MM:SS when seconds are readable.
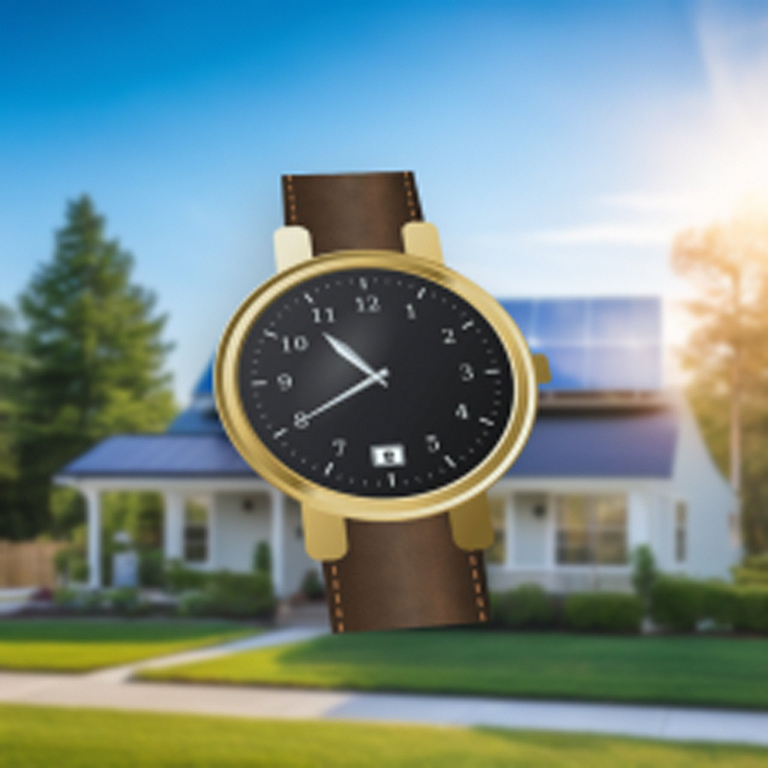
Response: **10:40**
